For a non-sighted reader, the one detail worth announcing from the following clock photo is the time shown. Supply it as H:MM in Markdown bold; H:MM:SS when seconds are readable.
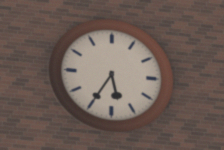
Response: **5:35**
